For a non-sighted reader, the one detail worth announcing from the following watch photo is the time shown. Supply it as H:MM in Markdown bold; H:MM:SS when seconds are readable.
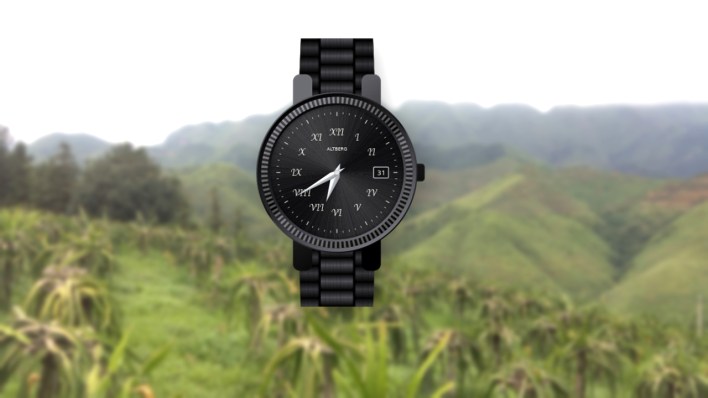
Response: **6:40**
